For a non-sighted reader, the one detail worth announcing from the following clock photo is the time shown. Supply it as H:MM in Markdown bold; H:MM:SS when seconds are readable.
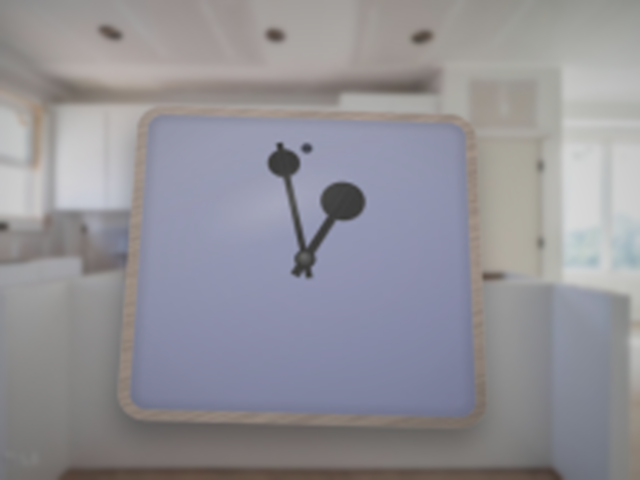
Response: **12:58**
